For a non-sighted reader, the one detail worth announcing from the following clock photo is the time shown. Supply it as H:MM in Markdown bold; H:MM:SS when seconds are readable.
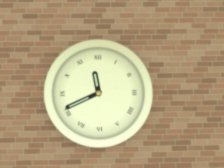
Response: **11:41**
